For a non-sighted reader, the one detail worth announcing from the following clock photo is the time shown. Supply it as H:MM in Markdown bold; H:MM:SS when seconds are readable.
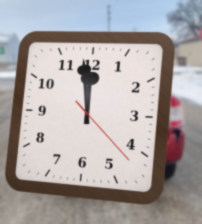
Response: **11:58:22**
